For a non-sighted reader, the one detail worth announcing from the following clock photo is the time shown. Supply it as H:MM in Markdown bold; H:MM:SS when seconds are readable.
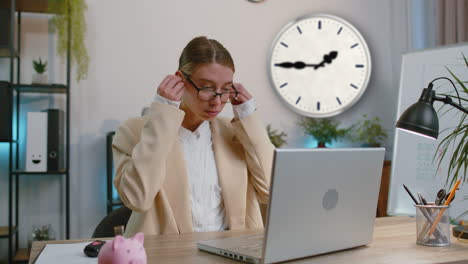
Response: **1:45**
